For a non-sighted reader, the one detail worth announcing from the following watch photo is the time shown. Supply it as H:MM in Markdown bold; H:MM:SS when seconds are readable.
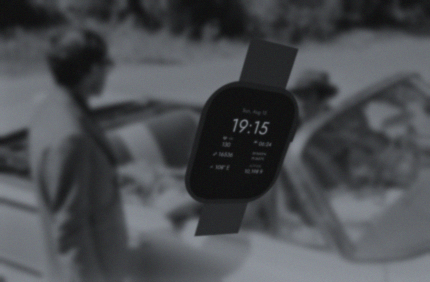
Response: **19:15**
